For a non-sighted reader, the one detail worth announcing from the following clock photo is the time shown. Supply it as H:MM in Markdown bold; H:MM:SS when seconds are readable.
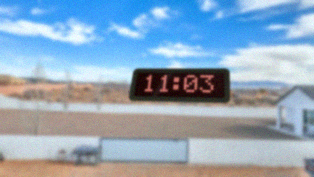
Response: **11:03**
